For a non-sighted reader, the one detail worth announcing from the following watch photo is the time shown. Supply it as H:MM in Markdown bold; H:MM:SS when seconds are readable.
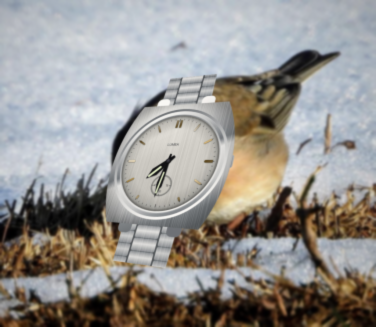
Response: **7:31**
